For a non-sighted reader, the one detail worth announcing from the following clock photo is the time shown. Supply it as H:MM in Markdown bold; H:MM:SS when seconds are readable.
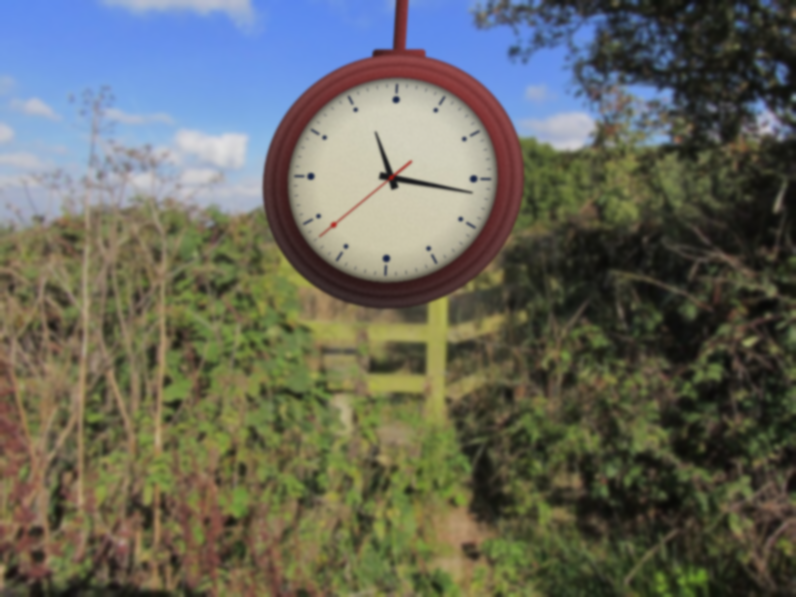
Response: **11:16:38**
